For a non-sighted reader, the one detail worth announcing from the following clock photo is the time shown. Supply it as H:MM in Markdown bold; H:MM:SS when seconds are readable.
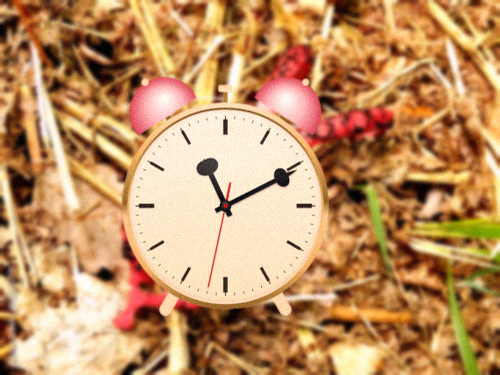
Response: **11:10:32**
